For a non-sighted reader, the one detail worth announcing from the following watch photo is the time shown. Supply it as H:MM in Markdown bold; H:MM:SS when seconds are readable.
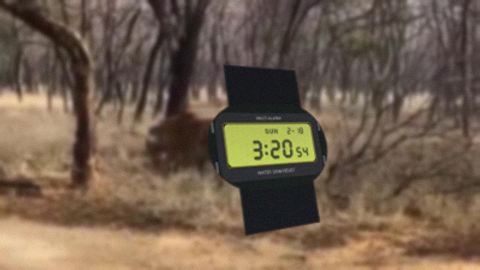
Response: **3:20:54**
